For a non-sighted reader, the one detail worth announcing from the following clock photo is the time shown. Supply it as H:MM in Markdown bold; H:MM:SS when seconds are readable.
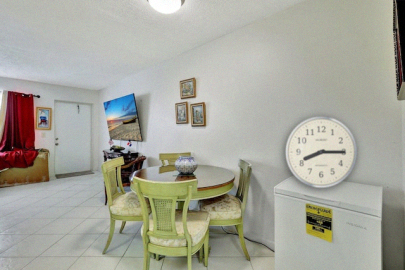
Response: **8:15**
